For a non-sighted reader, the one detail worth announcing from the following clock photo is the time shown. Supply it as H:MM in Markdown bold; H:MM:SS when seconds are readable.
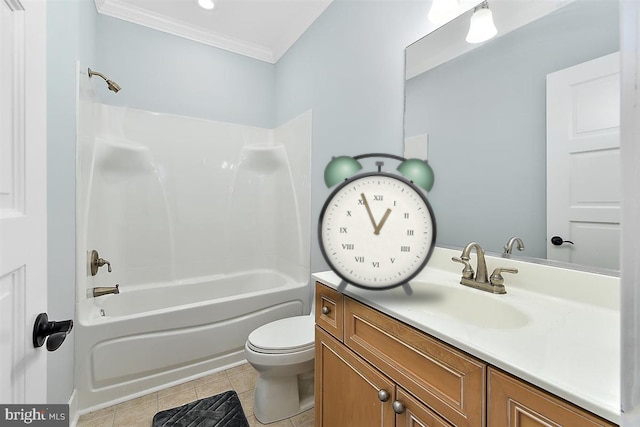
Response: **12:56**
